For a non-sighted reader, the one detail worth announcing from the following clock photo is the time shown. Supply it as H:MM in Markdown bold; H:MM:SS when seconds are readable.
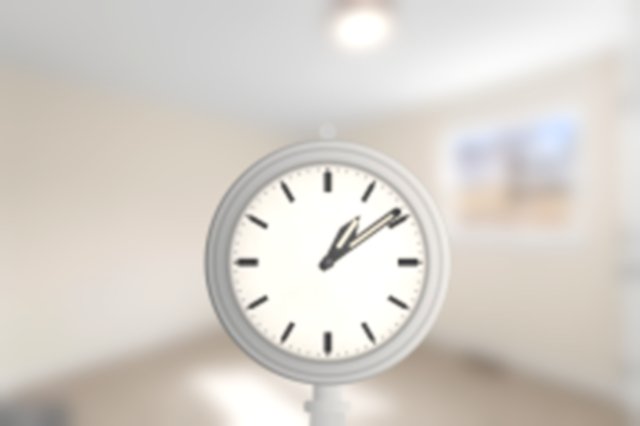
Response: **1:09**
